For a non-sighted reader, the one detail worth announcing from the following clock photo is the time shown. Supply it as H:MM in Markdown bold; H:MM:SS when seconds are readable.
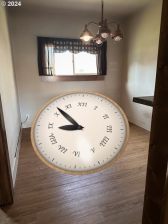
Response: **8:52**
